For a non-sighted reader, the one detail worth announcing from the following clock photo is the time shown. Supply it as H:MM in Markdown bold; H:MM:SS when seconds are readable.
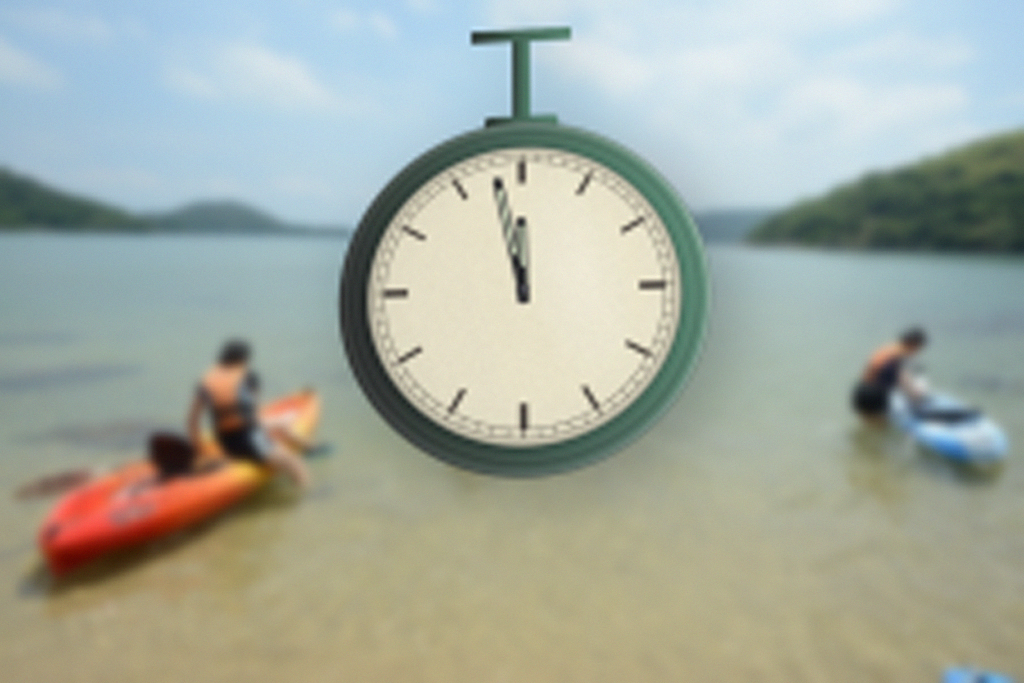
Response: **11:58**
